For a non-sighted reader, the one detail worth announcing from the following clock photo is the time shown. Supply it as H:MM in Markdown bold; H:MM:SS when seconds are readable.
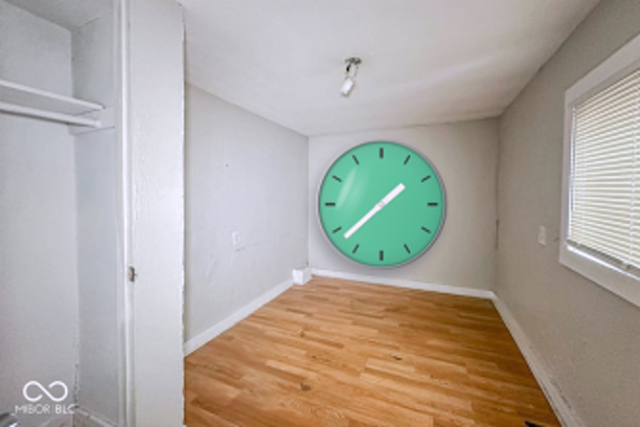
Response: **1:38**
